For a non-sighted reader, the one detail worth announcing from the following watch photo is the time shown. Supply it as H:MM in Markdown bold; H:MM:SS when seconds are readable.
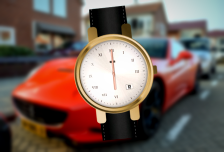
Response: **6:00**
